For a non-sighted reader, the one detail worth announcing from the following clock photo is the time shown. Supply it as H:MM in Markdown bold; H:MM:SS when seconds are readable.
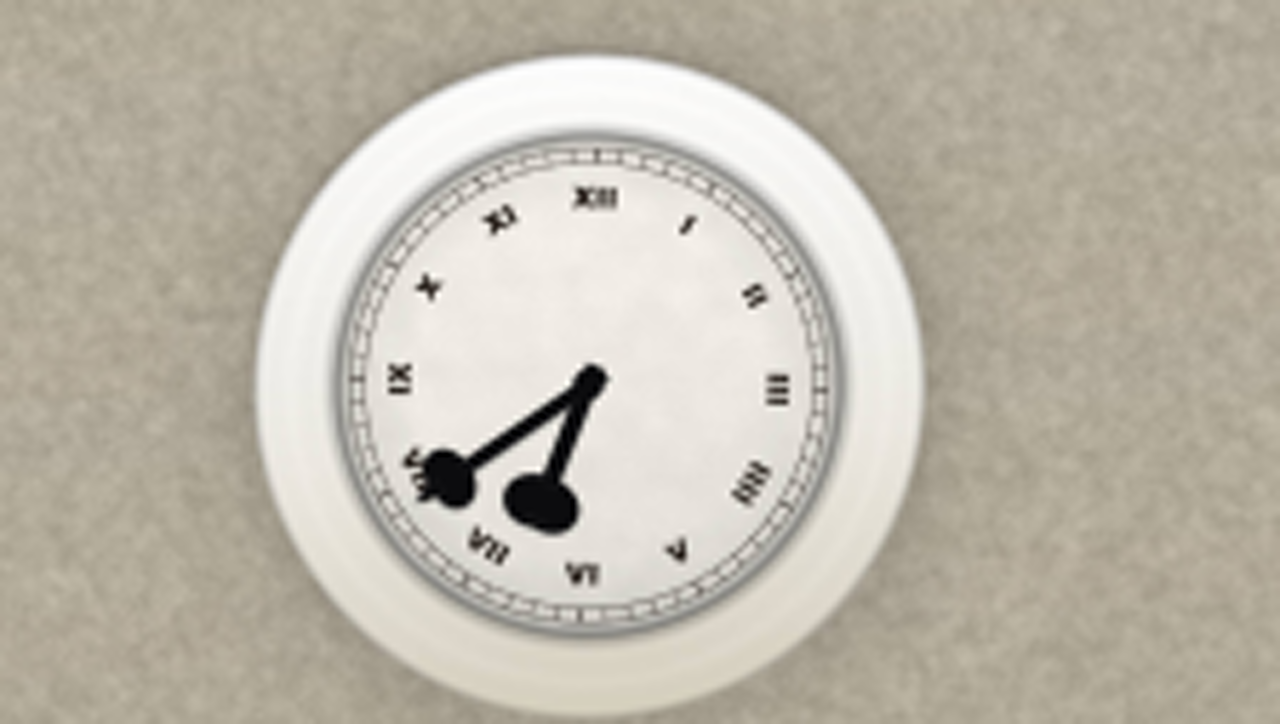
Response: **6:39**
